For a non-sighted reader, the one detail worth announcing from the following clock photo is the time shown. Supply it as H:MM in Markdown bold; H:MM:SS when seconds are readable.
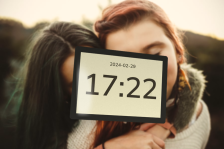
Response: **17:22**
